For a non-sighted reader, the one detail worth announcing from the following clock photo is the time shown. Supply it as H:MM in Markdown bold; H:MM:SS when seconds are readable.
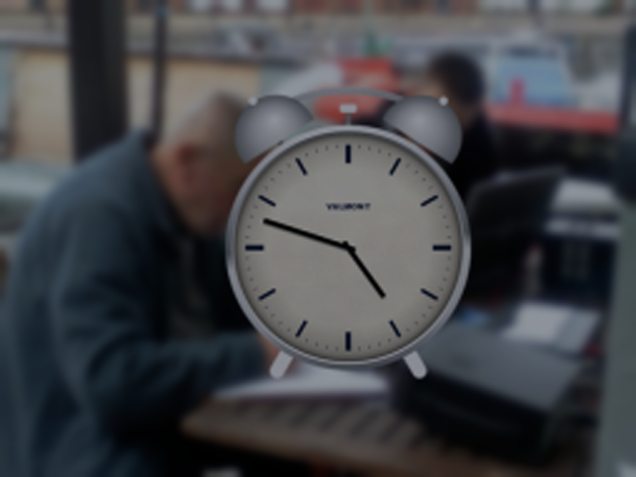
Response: **4:48**
